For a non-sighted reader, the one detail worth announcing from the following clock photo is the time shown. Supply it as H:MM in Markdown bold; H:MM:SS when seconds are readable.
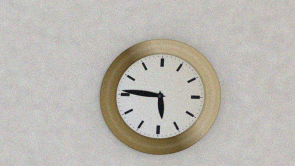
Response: **5:46**
